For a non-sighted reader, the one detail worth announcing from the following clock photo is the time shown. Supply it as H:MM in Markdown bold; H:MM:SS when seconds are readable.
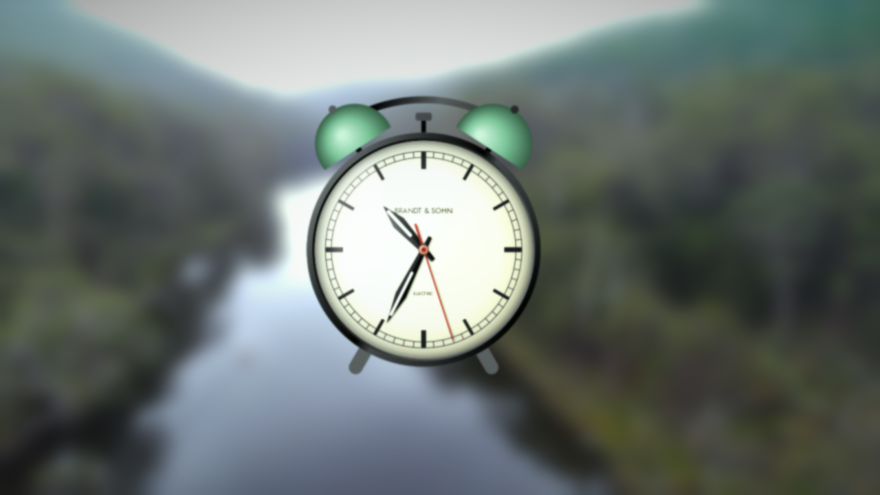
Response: **10:34:27**
